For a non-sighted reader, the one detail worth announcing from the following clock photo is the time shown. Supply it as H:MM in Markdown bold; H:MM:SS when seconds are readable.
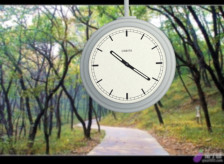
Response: **10:21**
